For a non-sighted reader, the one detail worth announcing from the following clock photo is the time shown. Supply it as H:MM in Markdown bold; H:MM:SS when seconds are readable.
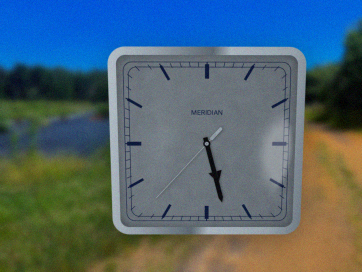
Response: **5:27:37**
